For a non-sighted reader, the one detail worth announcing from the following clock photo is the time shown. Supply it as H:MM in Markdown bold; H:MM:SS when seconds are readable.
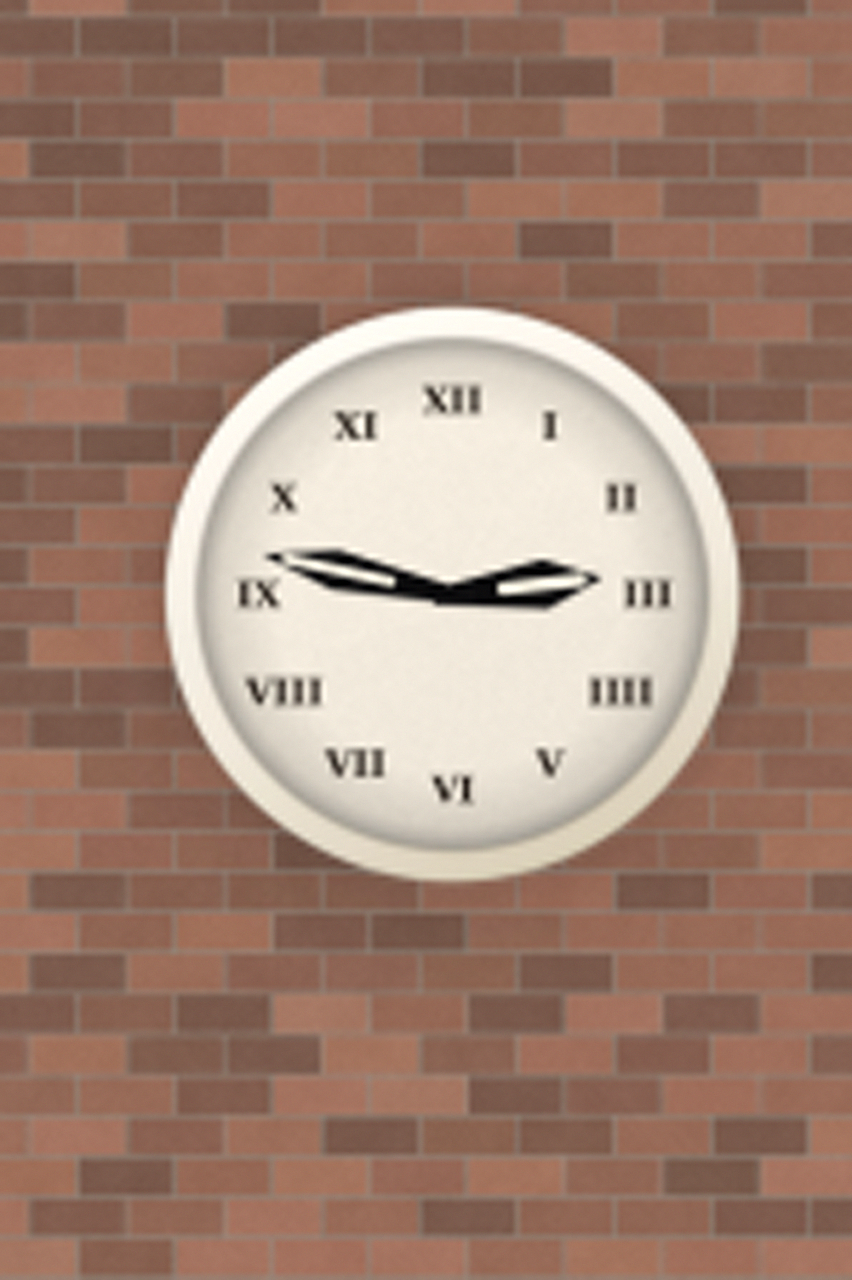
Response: **2:47**
